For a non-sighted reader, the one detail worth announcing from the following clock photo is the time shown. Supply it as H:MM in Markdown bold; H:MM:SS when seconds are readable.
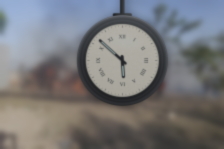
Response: **5:52**
